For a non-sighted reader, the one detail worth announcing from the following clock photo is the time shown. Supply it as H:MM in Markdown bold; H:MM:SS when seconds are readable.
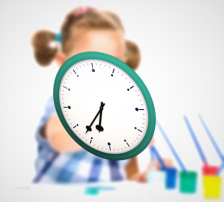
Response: **6:37**
